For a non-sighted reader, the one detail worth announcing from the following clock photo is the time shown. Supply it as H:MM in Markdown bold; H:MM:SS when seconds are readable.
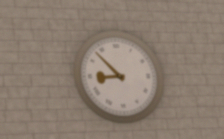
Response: **8:53**
